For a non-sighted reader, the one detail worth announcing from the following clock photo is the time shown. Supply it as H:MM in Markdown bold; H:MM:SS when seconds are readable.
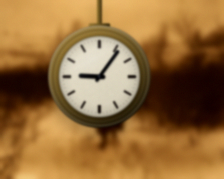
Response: **9:06**
